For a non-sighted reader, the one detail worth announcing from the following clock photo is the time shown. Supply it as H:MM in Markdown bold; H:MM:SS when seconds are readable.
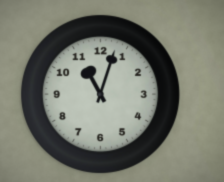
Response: **11:03**
